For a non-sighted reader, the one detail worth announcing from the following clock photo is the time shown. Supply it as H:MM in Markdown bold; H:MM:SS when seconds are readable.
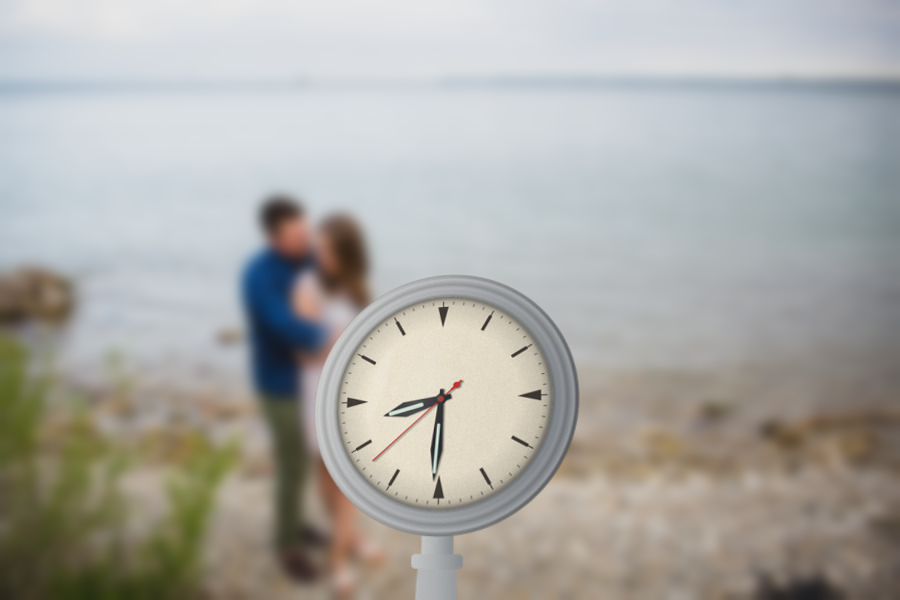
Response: **8:30:38**
